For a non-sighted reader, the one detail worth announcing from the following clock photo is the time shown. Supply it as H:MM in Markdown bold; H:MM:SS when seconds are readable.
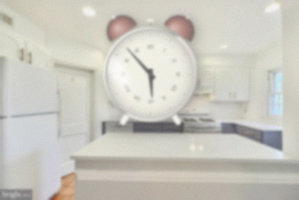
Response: **5:53**
